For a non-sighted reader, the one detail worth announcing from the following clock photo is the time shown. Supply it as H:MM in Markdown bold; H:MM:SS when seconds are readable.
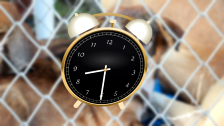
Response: **8:30**
